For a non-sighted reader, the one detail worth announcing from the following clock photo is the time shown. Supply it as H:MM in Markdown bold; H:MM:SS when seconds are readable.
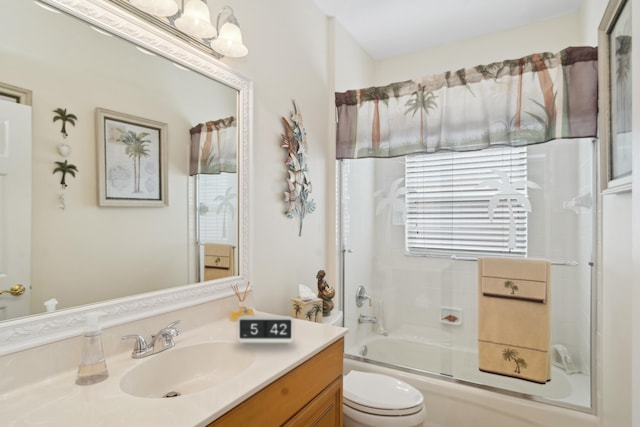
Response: **5:42**
